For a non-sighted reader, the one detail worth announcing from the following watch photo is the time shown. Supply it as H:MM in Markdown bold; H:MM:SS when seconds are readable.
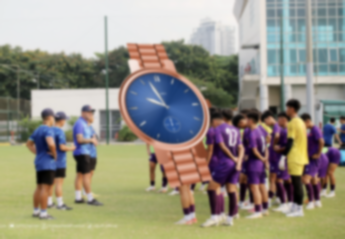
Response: **9:57**
